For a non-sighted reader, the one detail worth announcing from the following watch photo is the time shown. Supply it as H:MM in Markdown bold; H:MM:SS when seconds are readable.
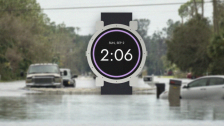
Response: **2:06**
